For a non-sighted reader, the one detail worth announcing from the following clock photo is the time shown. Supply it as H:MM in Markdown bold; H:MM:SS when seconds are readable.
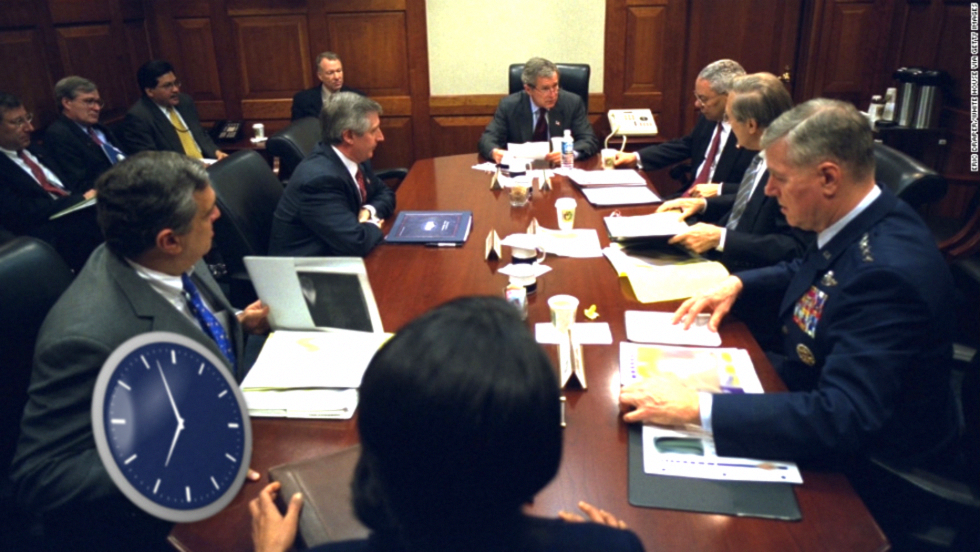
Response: **6:57**
